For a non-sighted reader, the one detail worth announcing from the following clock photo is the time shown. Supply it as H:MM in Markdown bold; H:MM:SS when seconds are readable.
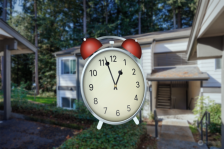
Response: **12:57**
